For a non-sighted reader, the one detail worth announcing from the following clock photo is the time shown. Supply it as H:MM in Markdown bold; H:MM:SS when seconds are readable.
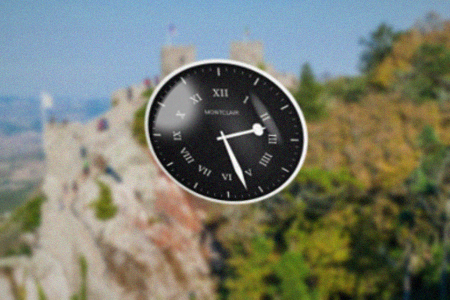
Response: **2:27**
